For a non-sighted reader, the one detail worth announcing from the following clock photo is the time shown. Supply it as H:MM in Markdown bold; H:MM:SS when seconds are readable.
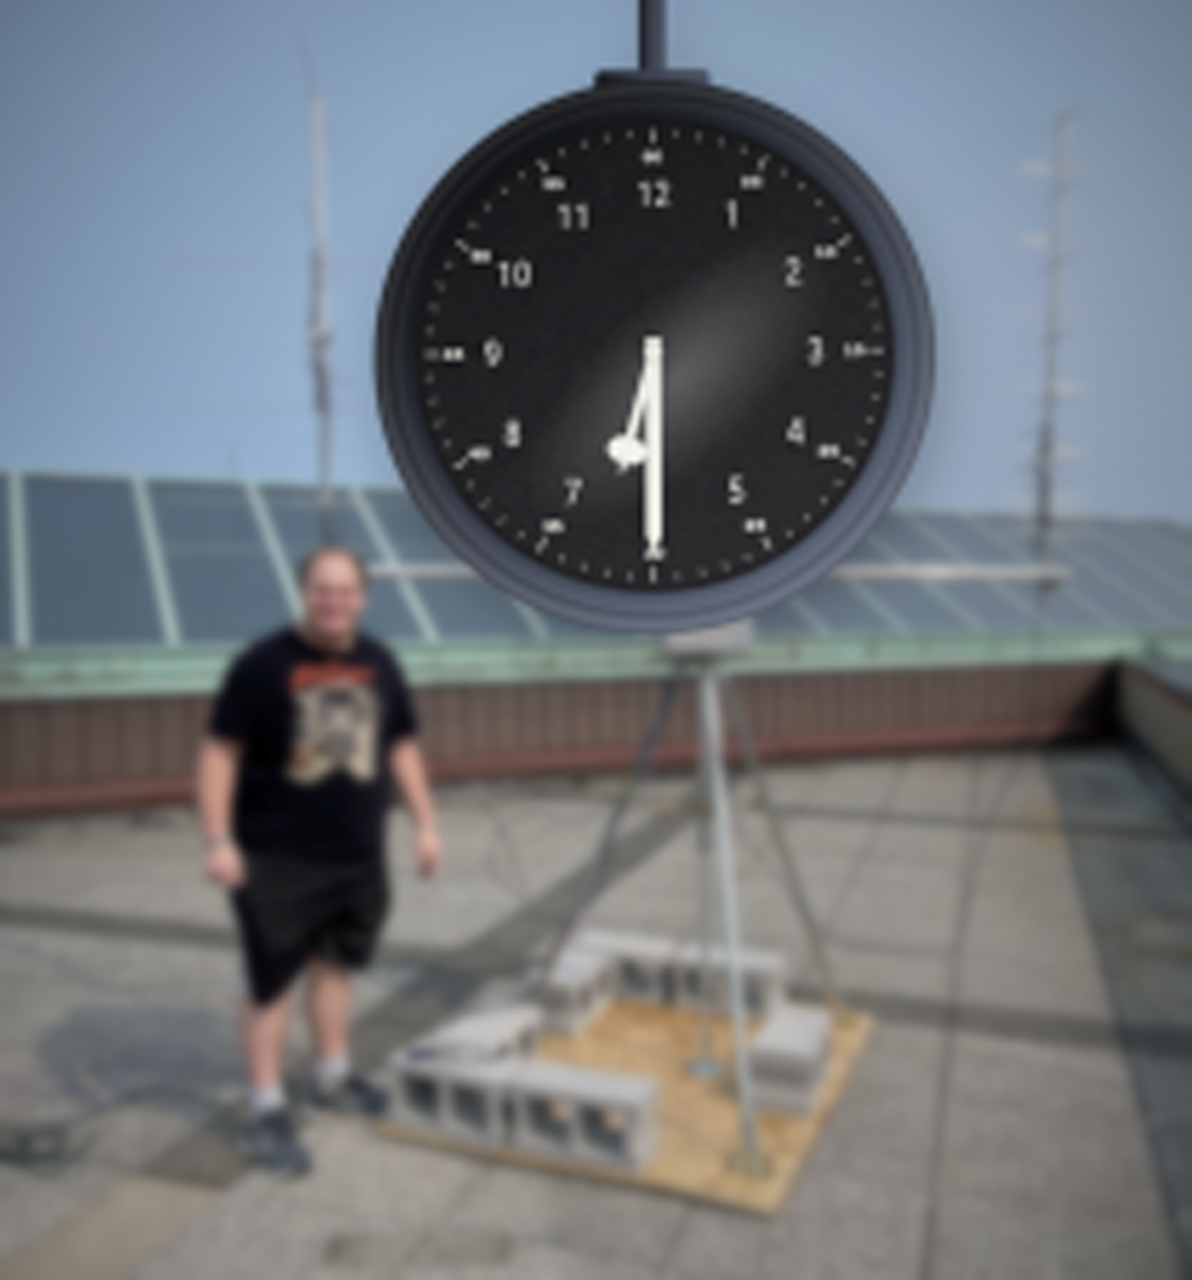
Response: **6:30**
